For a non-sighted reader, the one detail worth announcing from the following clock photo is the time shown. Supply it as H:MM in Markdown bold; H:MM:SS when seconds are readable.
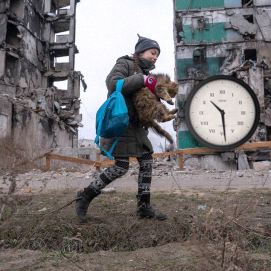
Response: **10:29**
